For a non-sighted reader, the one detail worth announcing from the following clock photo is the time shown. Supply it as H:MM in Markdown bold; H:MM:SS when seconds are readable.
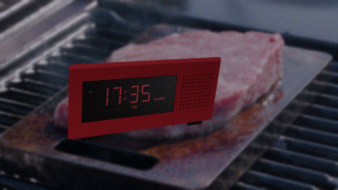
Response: **17:35**
